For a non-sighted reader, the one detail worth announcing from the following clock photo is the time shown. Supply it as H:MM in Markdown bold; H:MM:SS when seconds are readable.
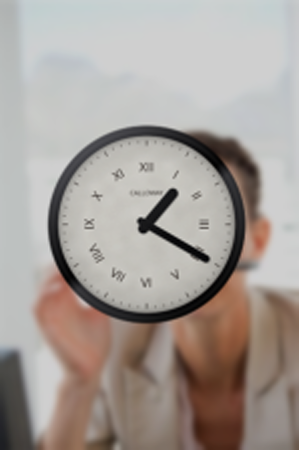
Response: **1:20**
